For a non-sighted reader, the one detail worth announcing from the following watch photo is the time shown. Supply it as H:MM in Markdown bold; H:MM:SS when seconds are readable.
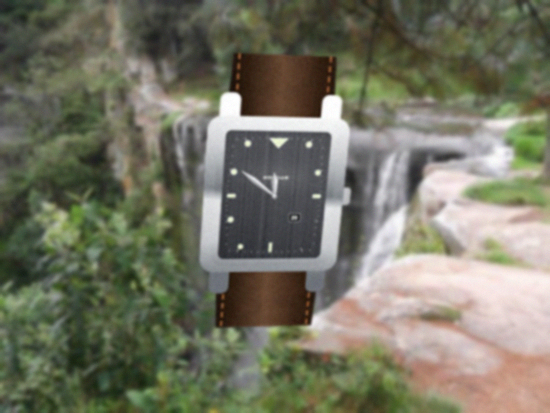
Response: **11:51**
